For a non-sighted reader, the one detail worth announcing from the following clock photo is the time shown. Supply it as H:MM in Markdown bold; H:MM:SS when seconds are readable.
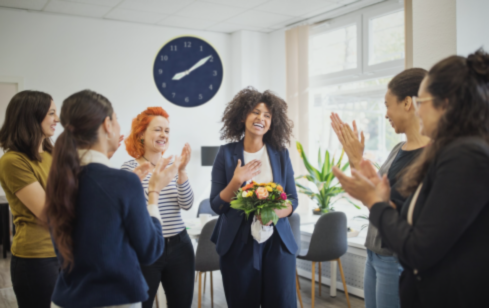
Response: **8:09**
